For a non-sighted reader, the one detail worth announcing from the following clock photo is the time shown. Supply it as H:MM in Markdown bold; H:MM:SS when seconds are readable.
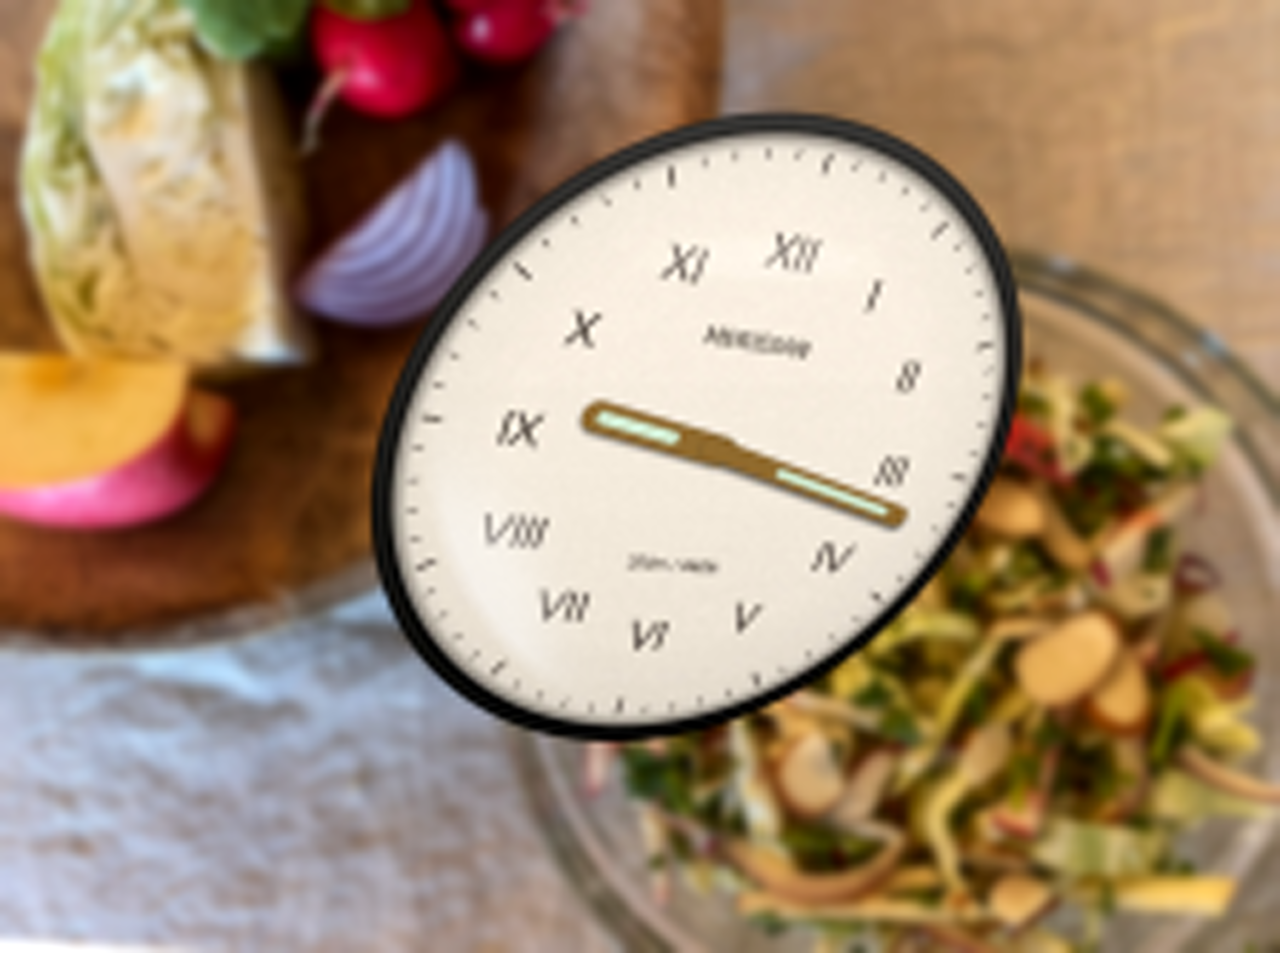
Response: **9:17**
